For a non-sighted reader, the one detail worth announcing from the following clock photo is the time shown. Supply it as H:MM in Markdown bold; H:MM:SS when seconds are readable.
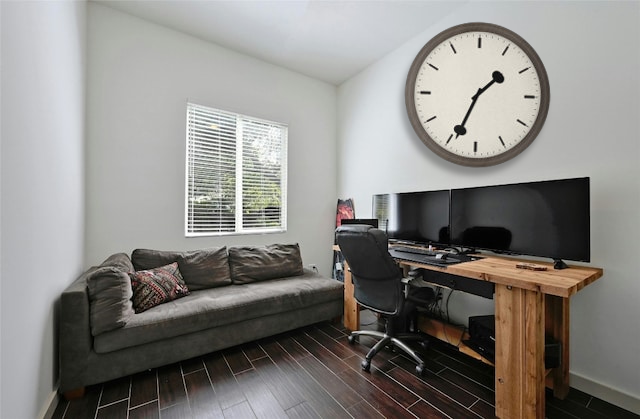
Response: **1:34**
